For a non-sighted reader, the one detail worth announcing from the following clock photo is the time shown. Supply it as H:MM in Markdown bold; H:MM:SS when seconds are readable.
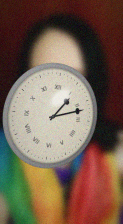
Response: **1:12**
